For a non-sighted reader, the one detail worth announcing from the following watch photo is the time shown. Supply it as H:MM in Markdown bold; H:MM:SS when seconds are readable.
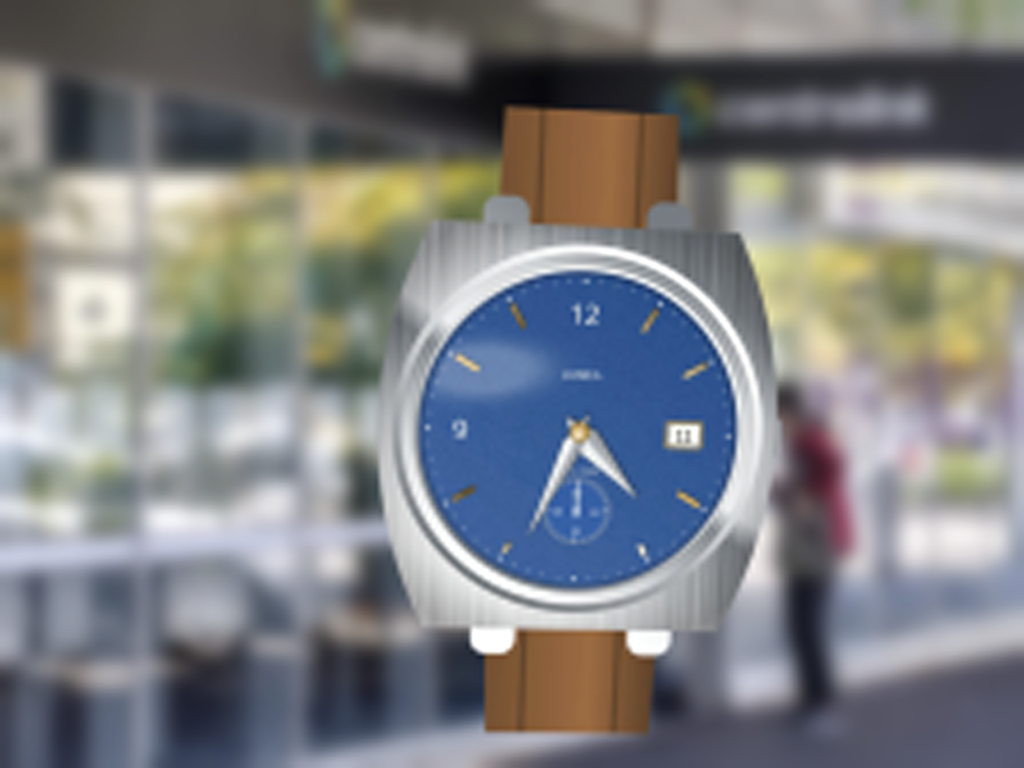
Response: **4:34**
